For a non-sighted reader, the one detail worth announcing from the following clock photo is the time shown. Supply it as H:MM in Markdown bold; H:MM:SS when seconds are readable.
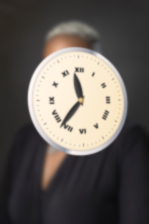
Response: **11:37**
